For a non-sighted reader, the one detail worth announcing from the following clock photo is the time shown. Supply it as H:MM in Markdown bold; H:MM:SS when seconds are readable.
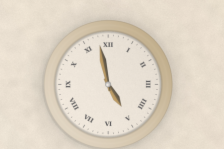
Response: **4:58**
